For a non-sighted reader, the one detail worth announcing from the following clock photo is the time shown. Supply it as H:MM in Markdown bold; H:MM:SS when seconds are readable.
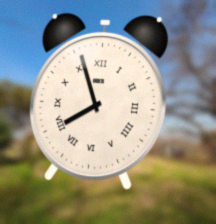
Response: **7:56**
